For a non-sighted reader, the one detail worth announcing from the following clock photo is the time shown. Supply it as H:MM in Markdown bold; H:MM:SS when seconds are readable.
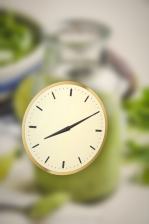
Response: **8:10**
